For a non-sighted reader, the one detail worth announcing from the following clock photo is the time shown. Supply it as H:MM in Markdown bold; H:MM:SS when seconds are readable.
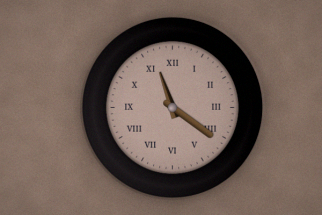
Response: **11:21**
